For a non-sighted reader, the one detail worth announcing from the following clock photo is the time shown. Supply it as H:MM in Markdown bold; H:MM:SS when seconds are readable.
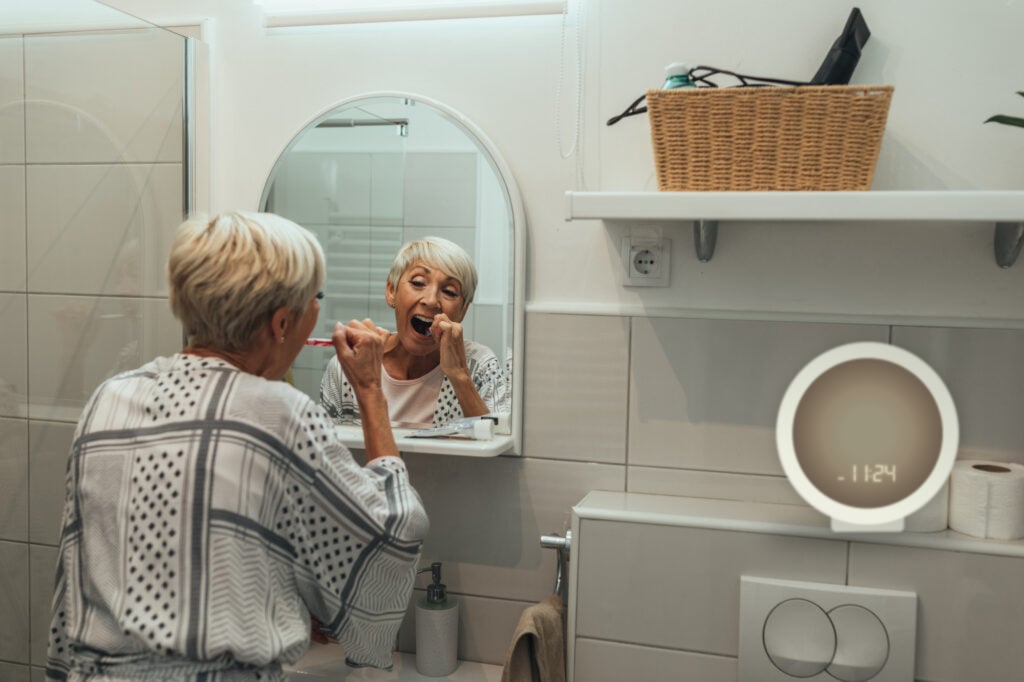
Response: **11:24**
